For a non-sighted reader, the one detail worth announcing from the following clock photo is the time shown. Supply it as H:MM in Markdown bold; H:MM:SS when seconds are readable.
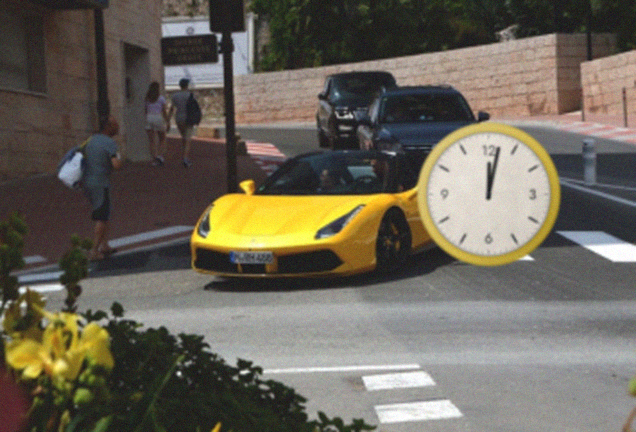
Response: **12:02**
